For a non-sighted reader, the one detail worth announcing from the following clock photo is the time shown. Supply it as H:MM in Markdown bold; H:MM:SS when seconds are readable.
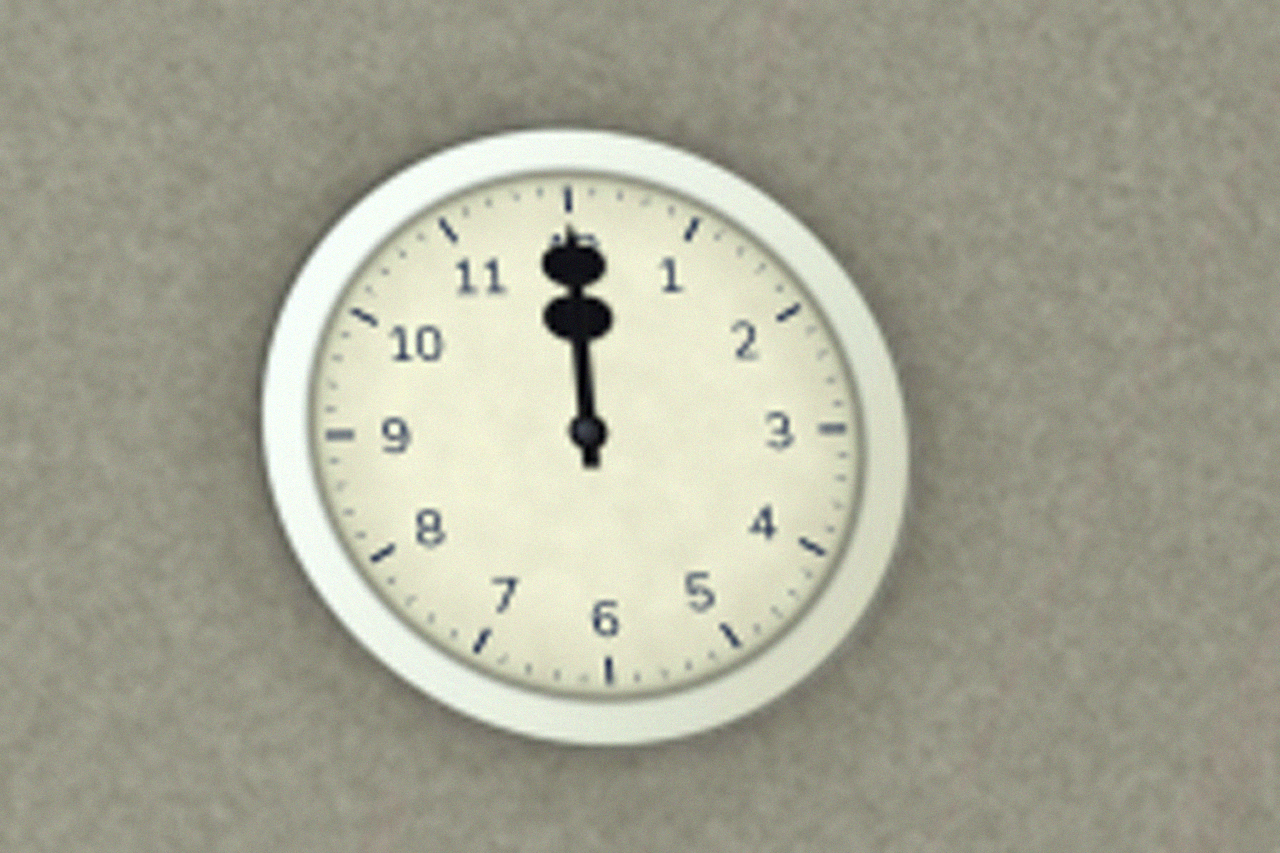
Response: **12:00**
